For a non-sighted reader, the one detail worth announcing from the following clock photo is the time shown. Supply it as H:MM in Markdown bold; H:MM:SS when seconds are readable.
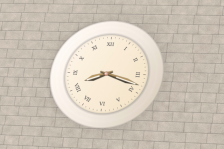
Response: **8:18**
